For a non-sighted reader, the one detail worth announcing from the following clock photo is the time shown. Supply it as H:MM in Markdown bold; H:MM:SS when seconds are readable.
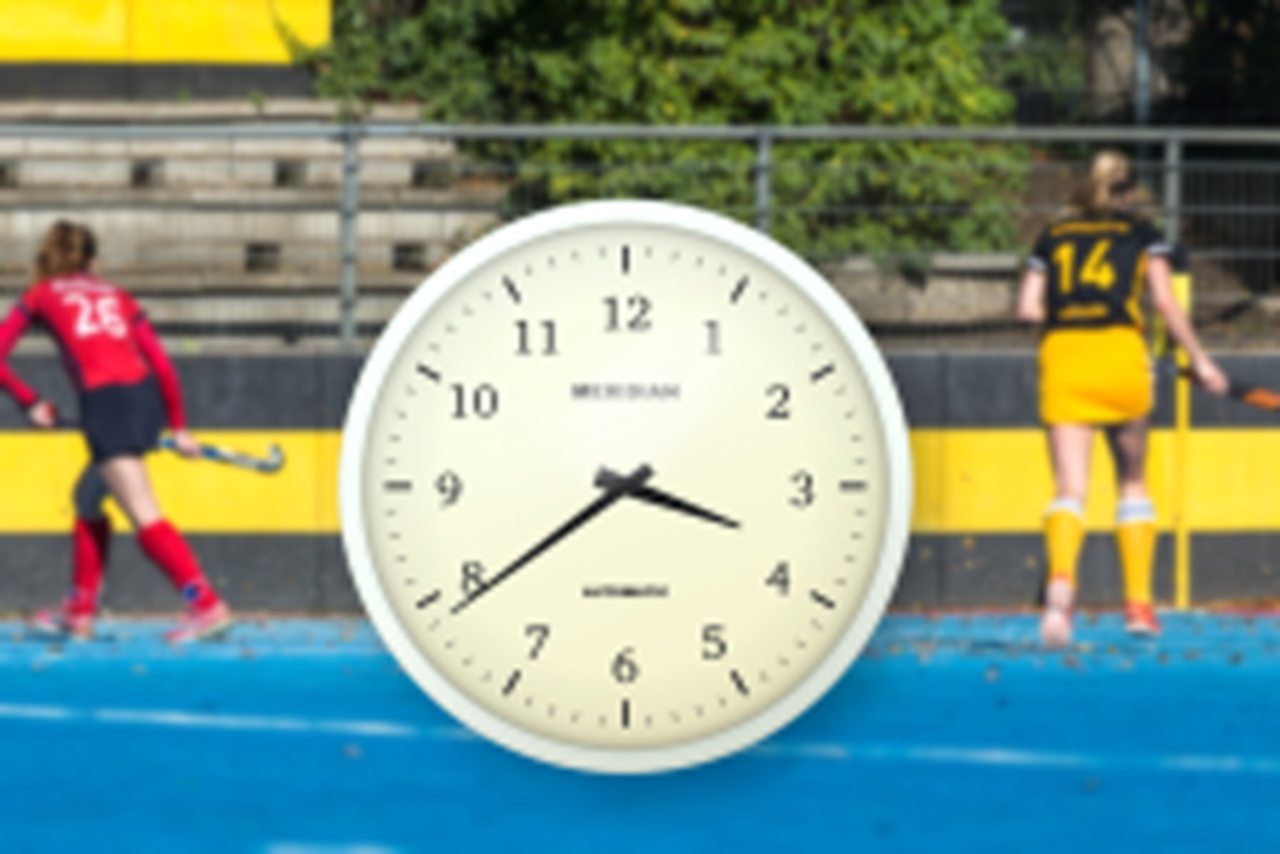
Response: **3:39**
